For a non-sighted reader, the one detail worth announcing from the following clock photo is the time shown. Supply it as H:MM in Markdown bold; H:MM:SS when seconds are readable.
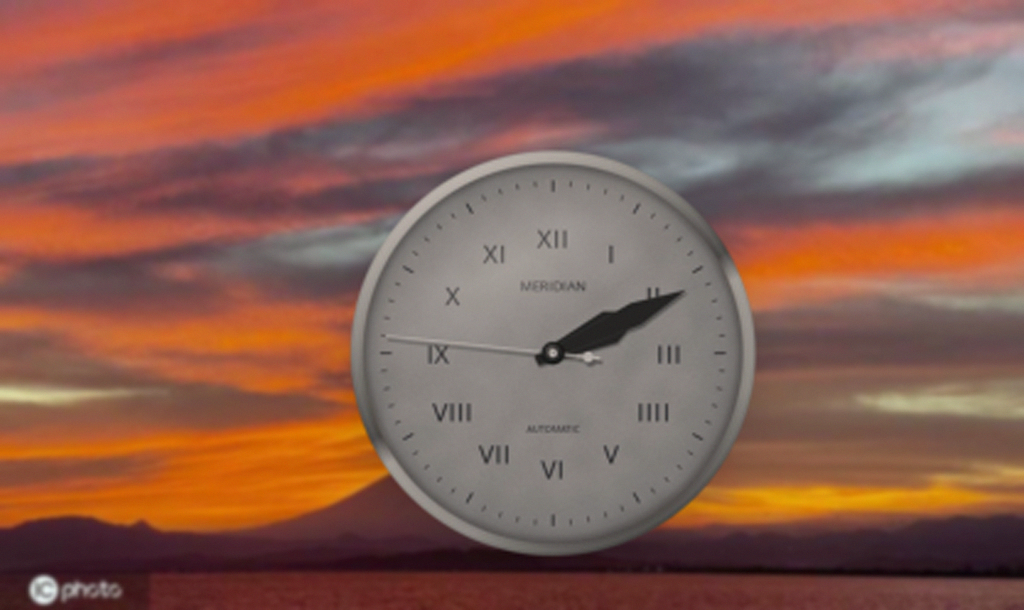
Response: **2:10:46**
